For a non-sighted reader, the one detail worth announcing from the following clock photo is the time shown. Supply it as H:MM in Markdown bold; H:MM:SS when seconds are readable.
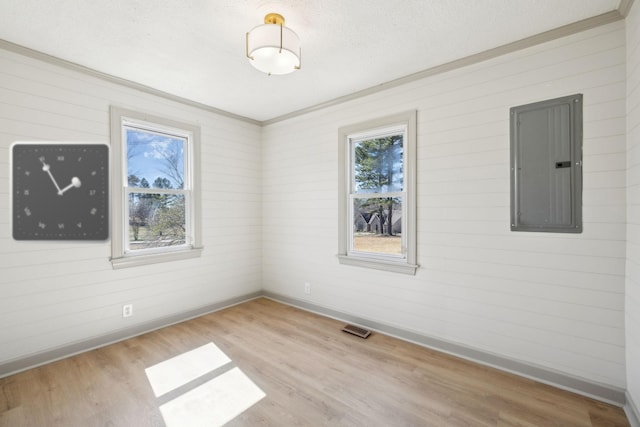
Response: **1:55**
